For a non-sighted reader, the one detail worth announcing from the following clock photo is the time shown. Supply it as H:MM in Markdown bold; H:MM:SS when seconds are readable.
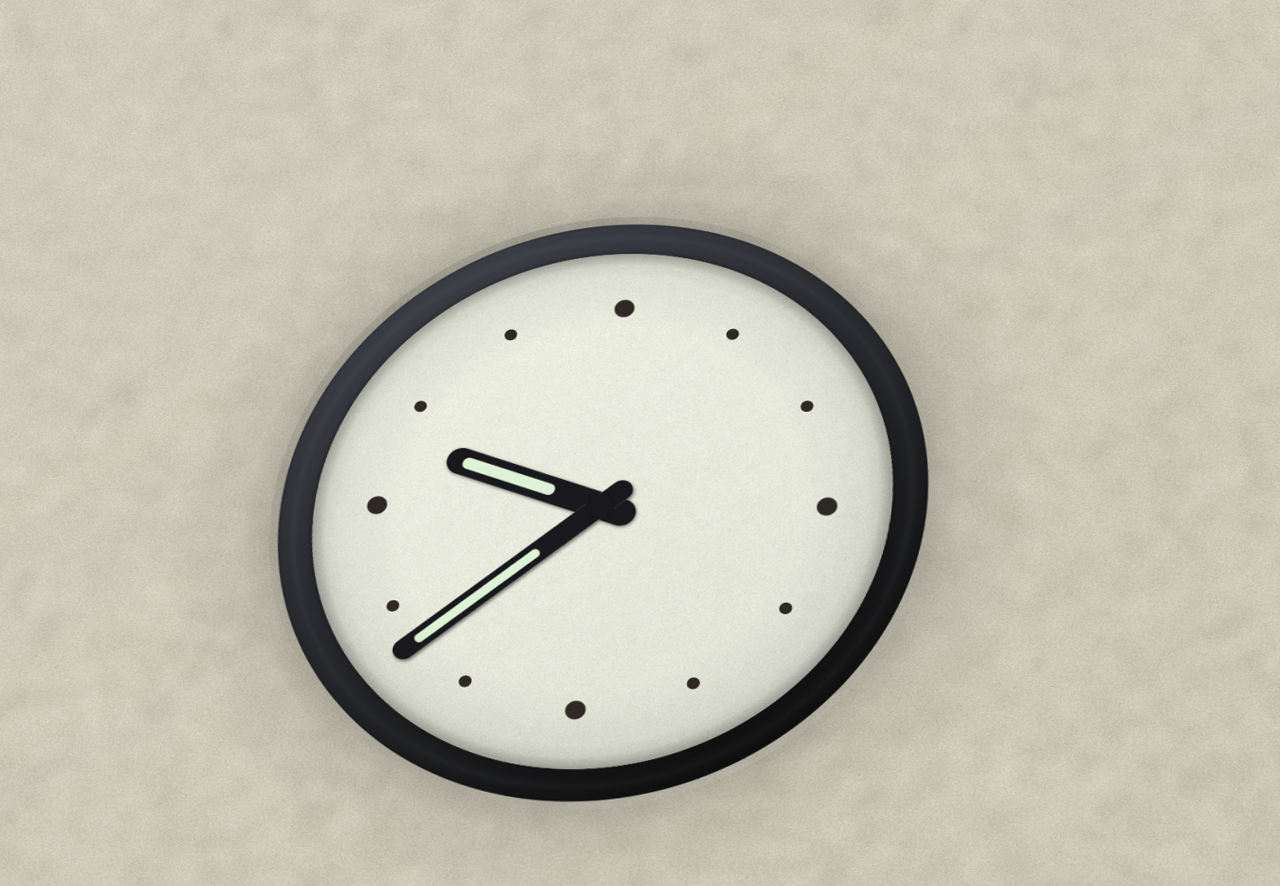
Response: **9:38**
